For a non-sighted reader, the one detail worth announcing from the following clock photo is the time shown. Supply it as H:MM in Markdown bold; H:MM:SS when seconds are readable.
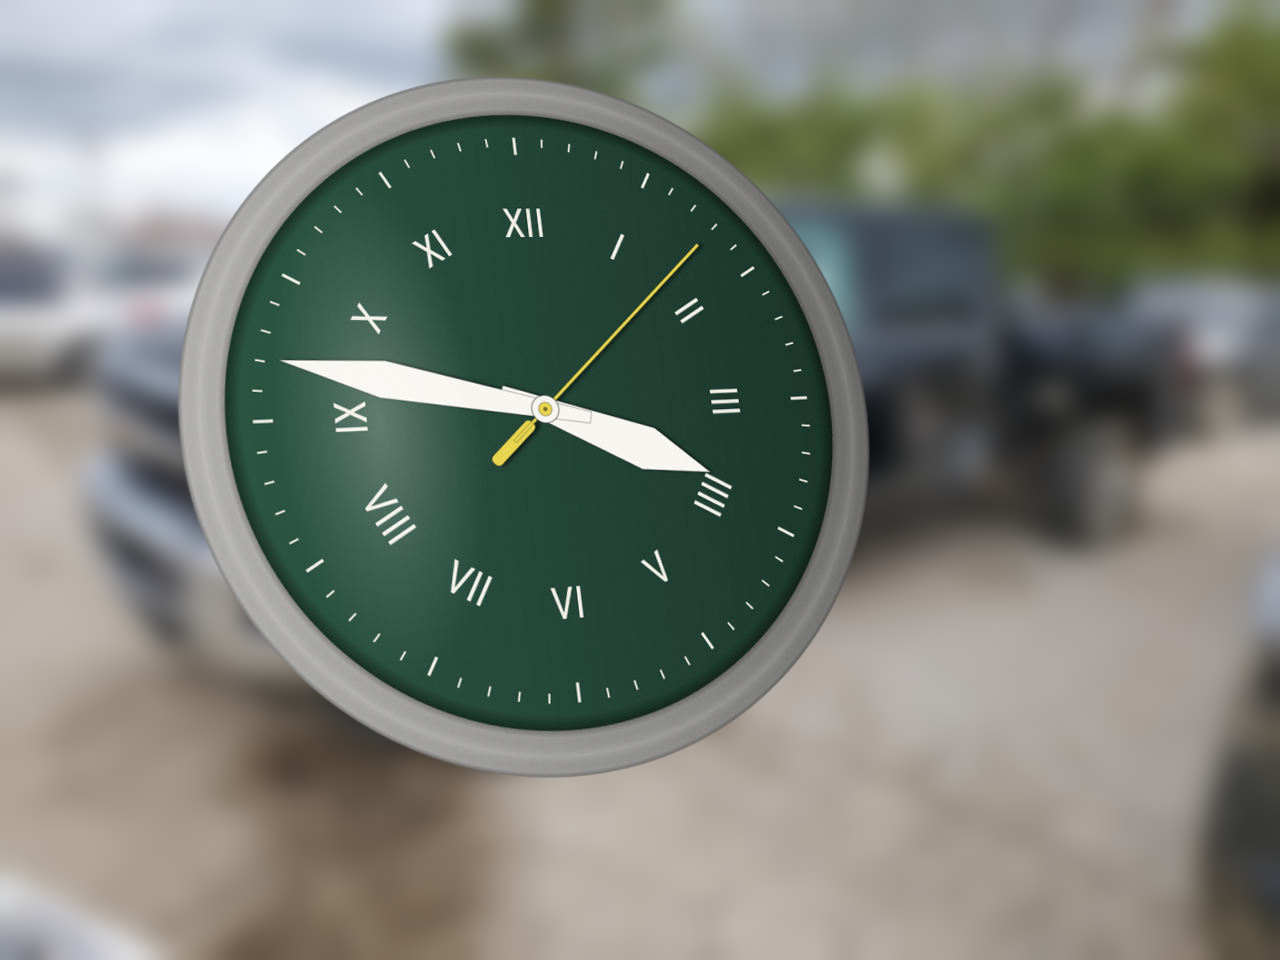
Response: **3:47:08**
